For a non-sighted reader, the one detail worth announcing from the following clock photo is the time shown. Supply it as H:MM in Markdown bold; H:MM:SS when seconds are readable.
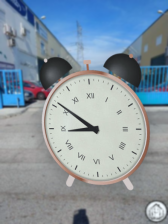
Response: **8:51**
